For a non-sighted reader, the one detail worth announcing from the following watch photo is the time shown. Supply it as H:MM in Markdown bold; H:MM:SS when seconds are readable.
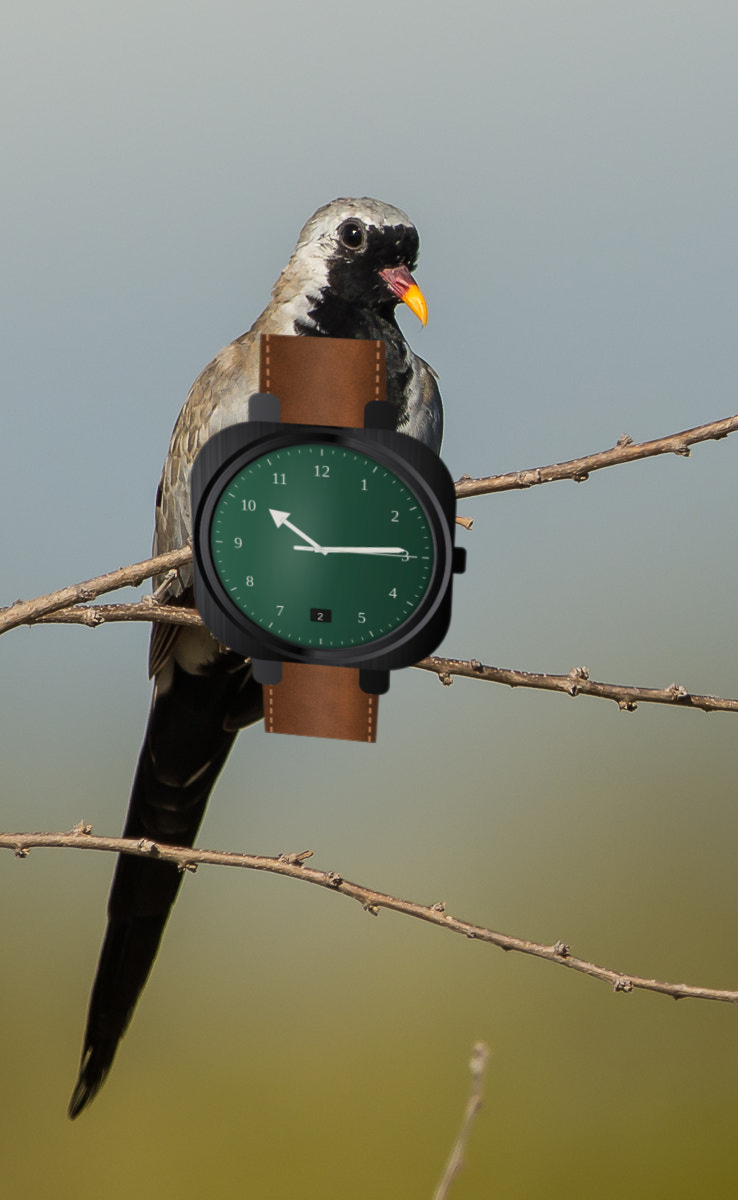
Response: **10:14:15**
